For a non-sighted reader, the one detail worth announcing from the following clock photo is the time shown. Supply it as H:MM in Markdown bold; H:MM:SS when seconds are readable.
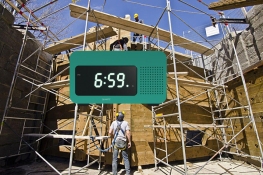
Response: **6:59**
